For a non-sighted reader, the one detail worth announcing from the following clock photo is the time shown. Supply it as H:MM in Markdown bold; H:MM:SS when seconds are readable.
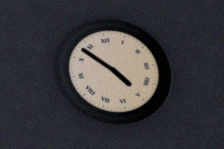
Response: **4:53**
